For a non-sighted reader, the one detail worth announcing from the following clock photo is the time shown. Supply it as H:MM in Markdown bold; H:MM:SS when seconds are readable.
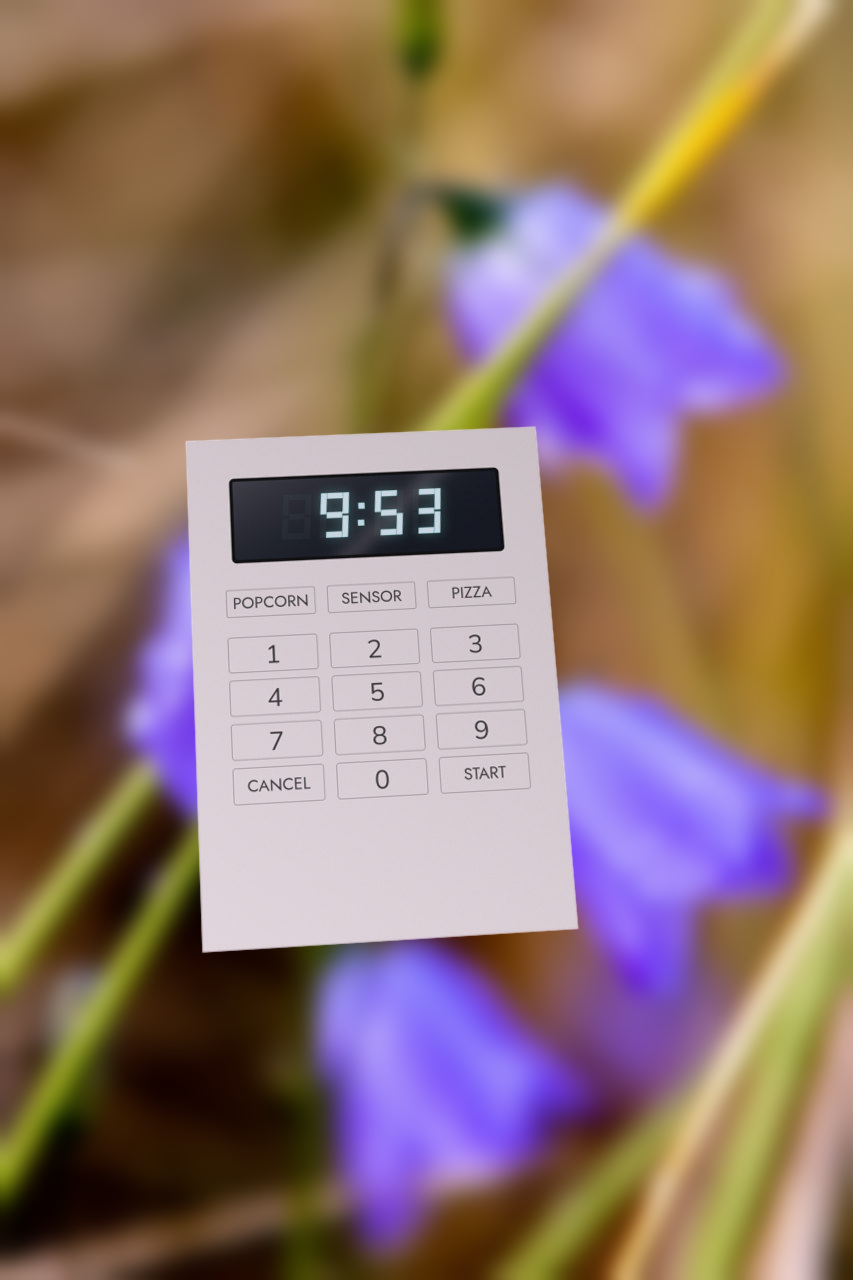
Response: **9:53**
